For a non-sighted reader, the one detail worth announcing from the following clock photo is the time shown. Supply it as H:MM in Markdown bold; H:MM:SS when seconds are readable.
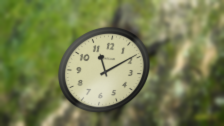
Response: **11:09**
